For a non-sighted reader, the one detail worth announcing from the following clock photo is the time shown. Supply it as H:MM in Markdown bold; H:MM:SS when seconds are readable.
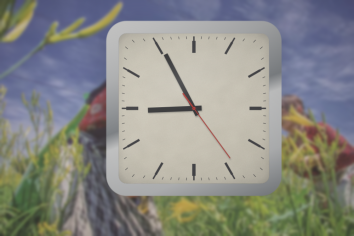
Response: **8:55:24**
